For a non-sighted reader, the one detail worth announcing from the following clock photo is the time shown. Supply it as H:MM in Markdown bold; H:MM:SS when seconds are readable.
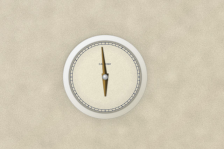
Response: **5:59**
